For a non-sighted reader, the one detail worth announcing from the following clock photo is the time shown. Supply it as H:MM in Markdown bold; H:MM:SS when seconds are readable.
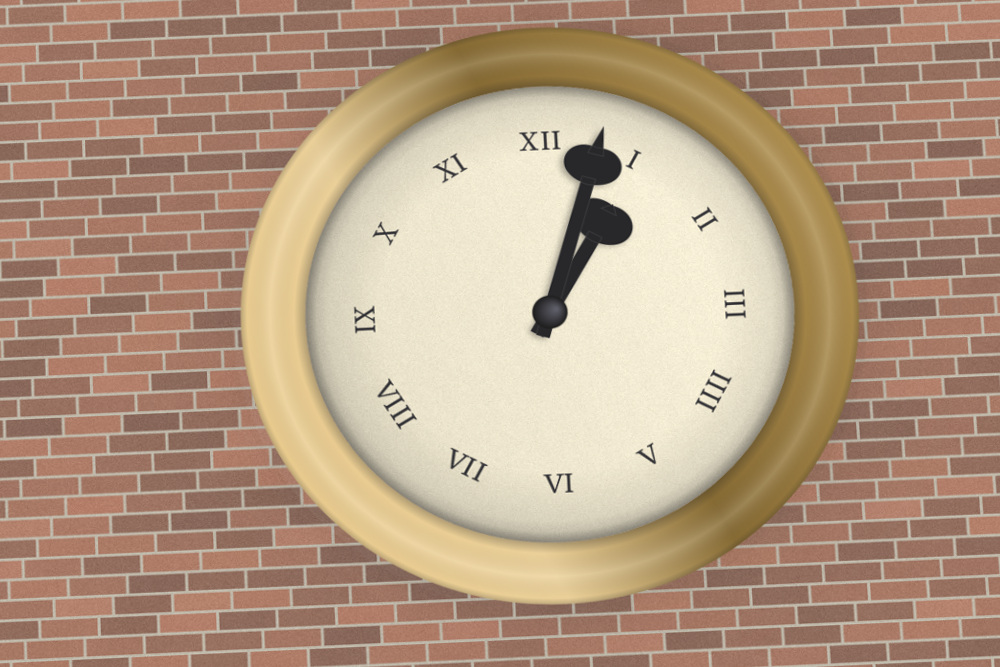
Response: **1:03**
